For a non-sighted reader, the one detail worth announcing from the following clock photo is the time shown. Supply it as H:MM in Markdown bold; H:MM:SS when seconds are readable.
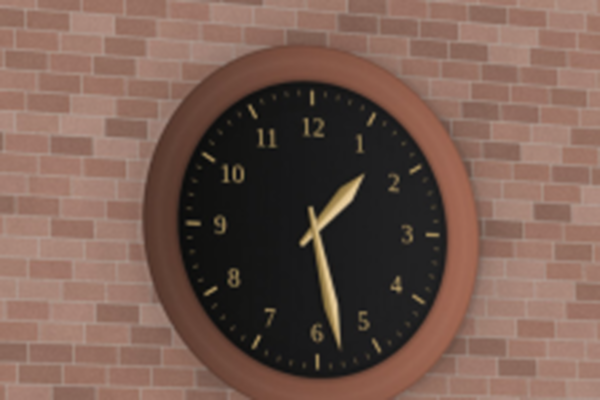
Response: **1:28**
